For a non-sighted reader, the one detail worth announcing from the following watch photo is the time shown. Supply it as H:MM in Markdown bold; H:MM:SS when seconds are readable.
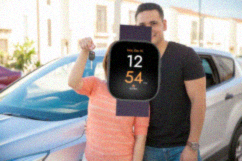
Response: **12:54**
